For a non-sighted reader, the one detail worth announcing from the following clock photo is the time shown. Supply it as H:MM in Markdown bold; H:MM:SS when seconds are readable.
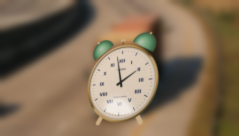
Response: **1:58**
